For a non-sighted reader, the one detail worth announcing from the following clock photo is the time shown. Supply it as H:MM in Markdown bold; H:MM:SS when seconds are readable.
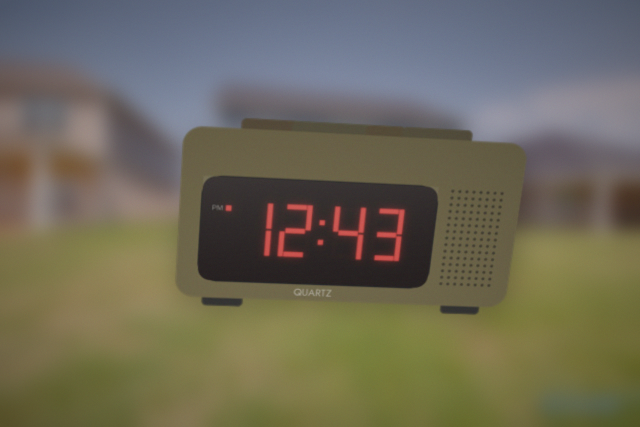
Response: **12:43**
